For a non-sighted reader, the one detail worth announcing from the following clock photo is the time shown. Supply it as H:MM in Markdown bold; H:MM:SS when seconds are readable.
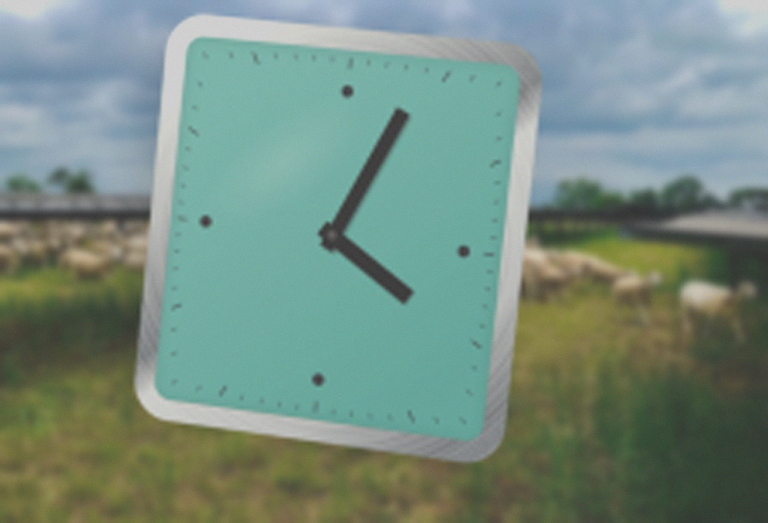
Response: **4:04**
